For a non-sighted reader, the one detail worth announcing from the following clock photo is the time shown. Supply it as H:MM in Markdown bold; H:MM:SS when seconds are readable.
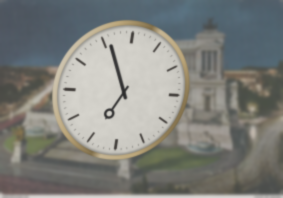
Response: **6:56**
